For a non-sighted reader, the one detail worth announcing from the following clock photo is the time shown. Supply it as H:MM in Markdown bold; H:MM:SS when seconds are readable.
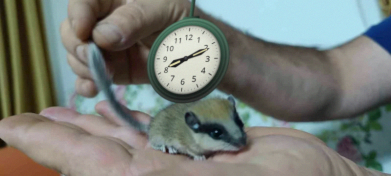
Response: **8:11**
